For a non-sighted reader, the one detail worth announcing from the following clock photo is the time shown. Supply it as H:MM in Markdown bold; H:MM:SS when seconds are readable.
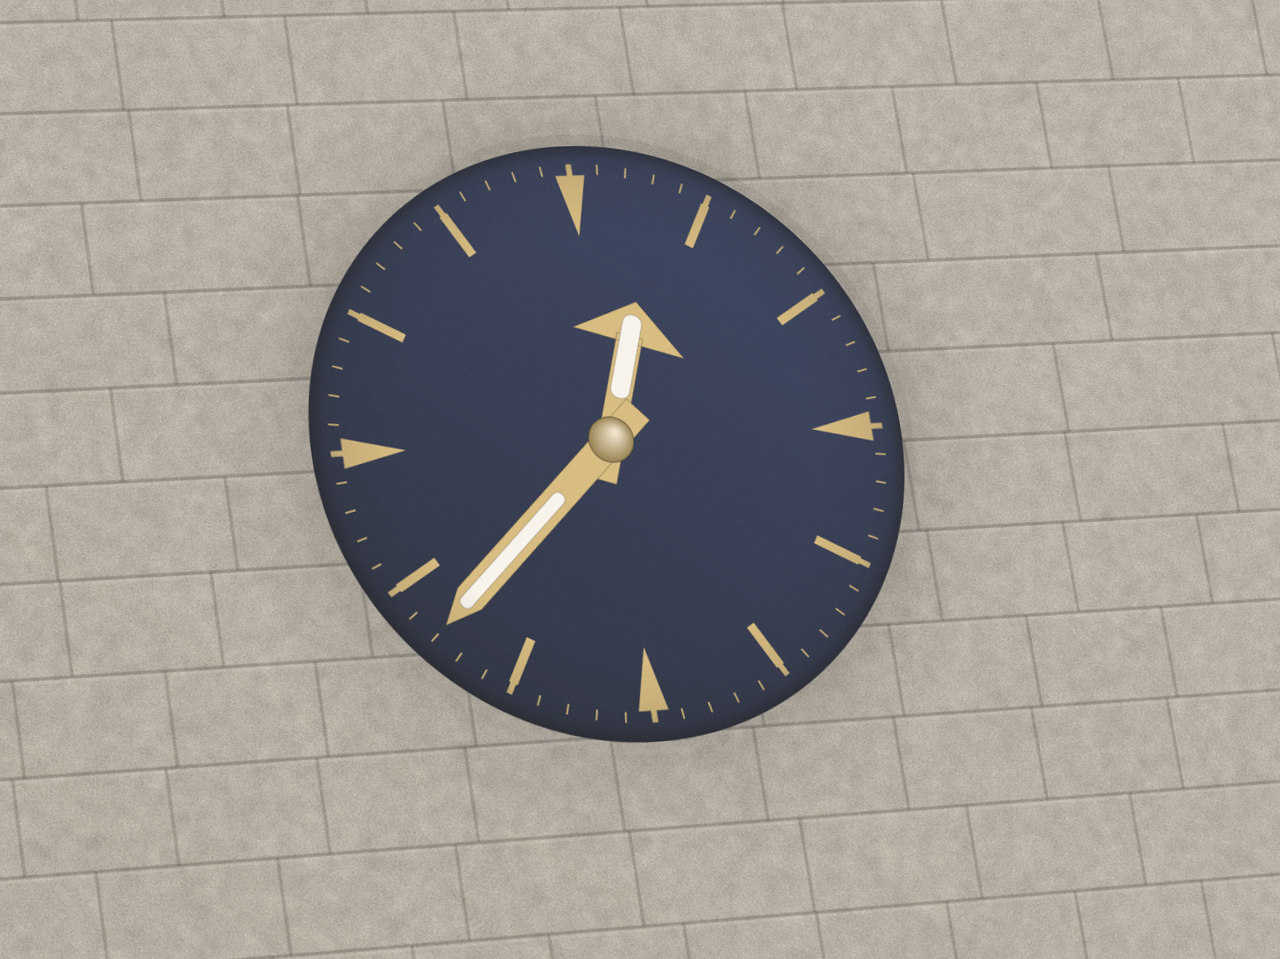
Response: **12:38**
